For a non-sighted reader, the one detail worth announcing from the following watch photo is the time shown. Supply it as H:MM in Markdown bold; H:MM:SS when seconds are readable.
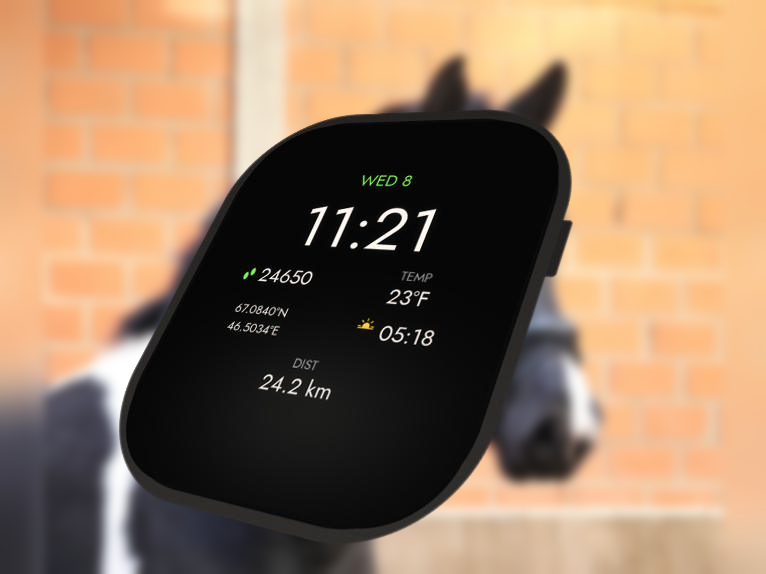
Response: **11:21**
